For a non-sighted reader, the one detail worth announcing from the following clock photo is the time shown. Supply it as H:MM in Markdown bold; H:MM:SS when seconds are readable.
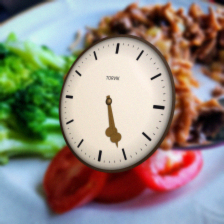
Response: **5:26**
